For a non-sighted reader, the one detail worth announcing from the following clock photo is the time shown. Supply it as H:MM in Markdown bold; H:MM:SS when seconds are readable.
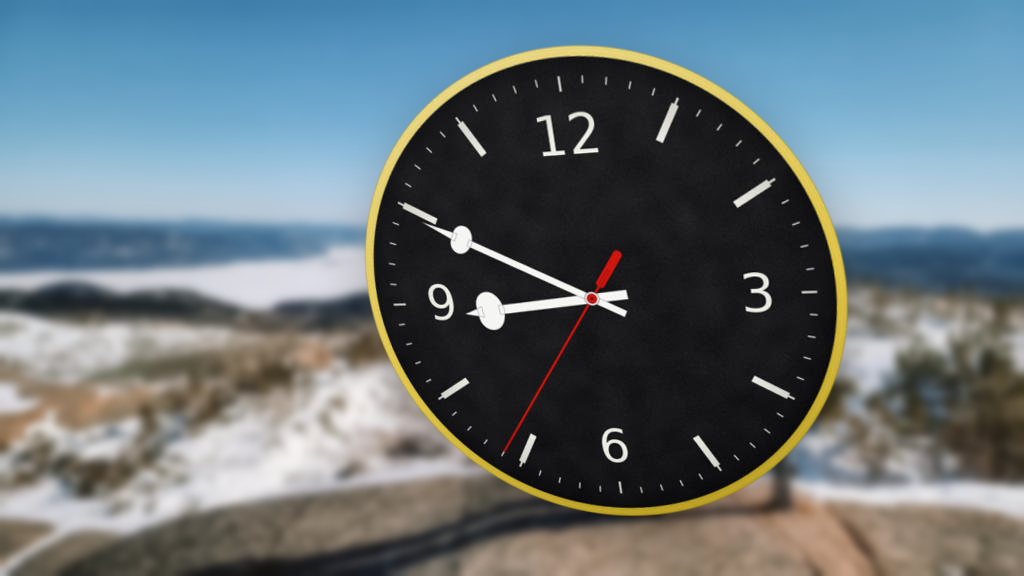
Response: **8:49:36**
